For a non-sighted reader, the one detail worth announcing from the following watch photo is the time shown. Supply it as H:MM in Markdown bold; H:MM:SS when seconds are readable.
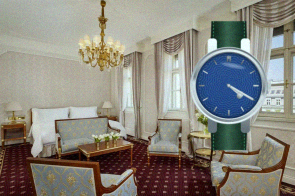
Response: **4:20**
